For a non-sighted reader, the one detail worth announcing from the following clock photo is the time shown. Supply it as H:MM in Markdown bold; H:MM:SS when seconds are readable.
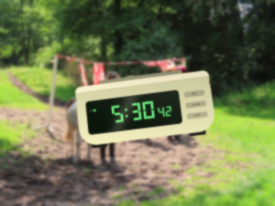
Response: **5:30**
